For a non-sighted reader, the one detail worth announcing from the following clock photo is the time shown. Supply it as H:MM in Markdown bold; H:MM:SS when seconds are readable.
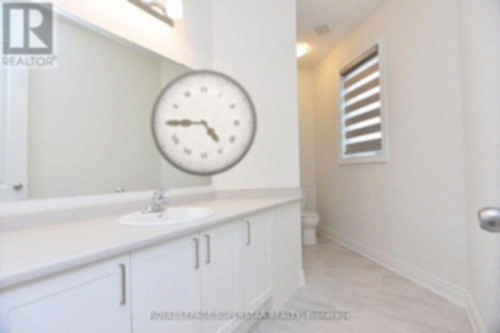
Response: **4:45**
